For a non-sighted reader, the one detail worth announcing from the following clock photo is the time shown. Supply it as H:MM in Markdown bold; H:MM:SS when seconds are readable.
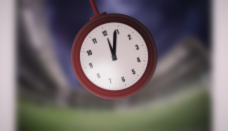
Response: **12:04**
